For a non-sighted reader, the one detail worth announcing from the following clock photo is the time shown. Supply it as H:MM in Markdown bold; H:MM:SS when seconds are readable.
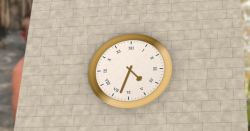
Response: **4:33**
